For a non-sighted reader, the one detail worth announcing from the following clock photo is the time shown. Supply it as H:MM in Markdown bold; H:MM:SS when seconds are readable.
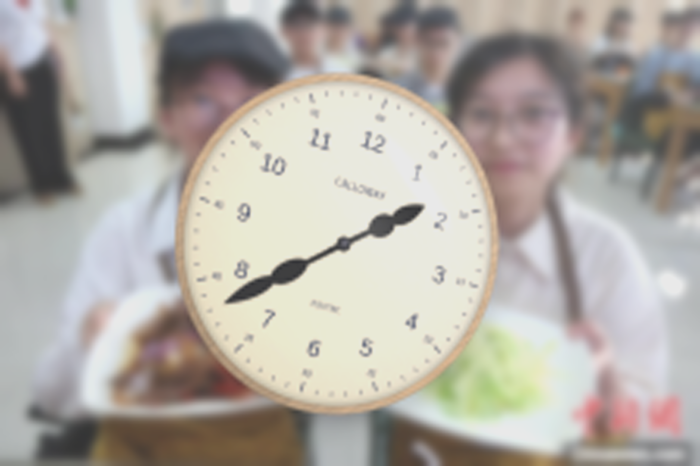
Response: **1:38**
